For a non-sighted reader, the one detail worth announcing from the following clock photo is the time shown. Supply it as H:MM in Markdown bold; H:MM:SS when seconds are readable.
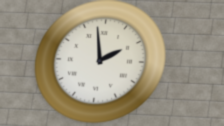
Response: **1:58**
